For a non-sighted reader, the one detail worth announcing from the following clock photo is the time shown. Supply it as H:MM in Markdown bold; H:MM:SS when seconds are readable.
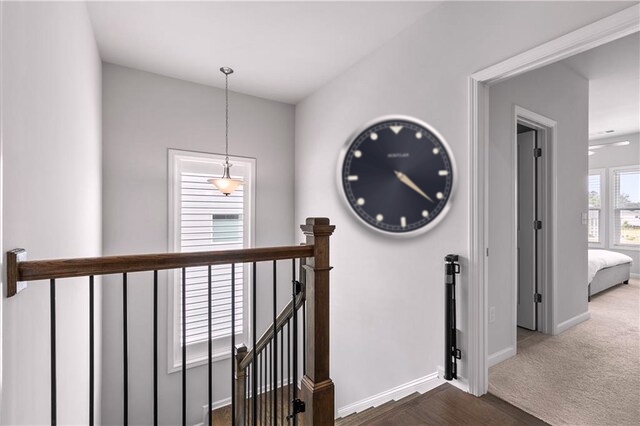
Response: **4:22**
